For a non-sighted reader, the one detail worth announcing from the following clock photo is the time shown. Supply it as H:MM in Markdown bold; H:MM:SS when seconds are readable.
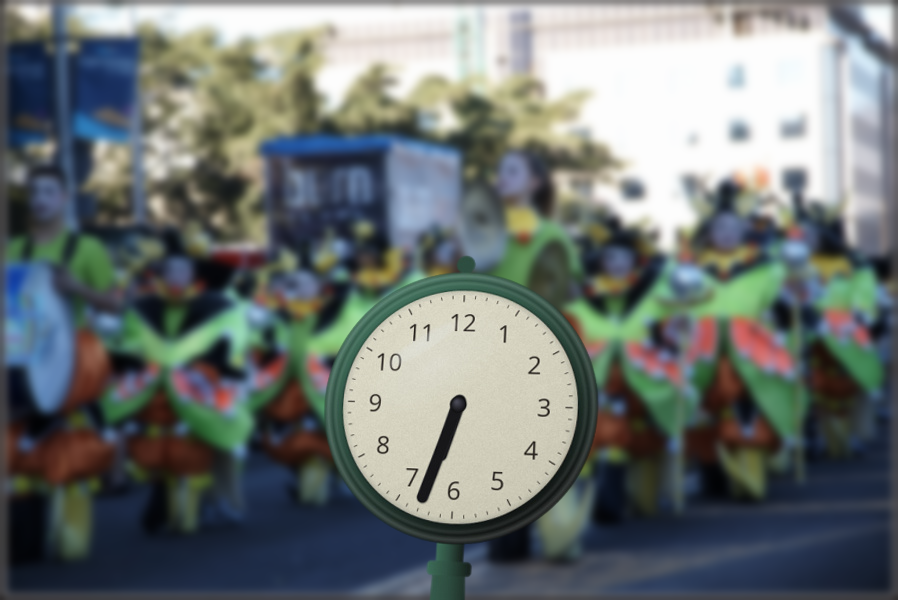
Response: **6:33**
